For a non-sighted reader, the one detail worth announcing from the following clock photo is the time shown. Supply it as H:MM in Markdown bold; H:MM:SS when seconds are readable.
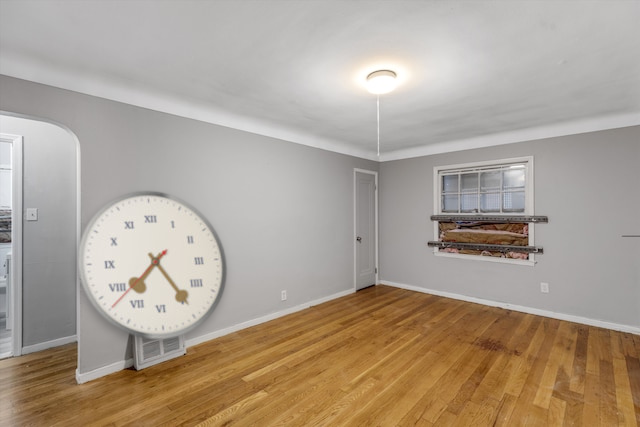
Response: **7:24:38**
